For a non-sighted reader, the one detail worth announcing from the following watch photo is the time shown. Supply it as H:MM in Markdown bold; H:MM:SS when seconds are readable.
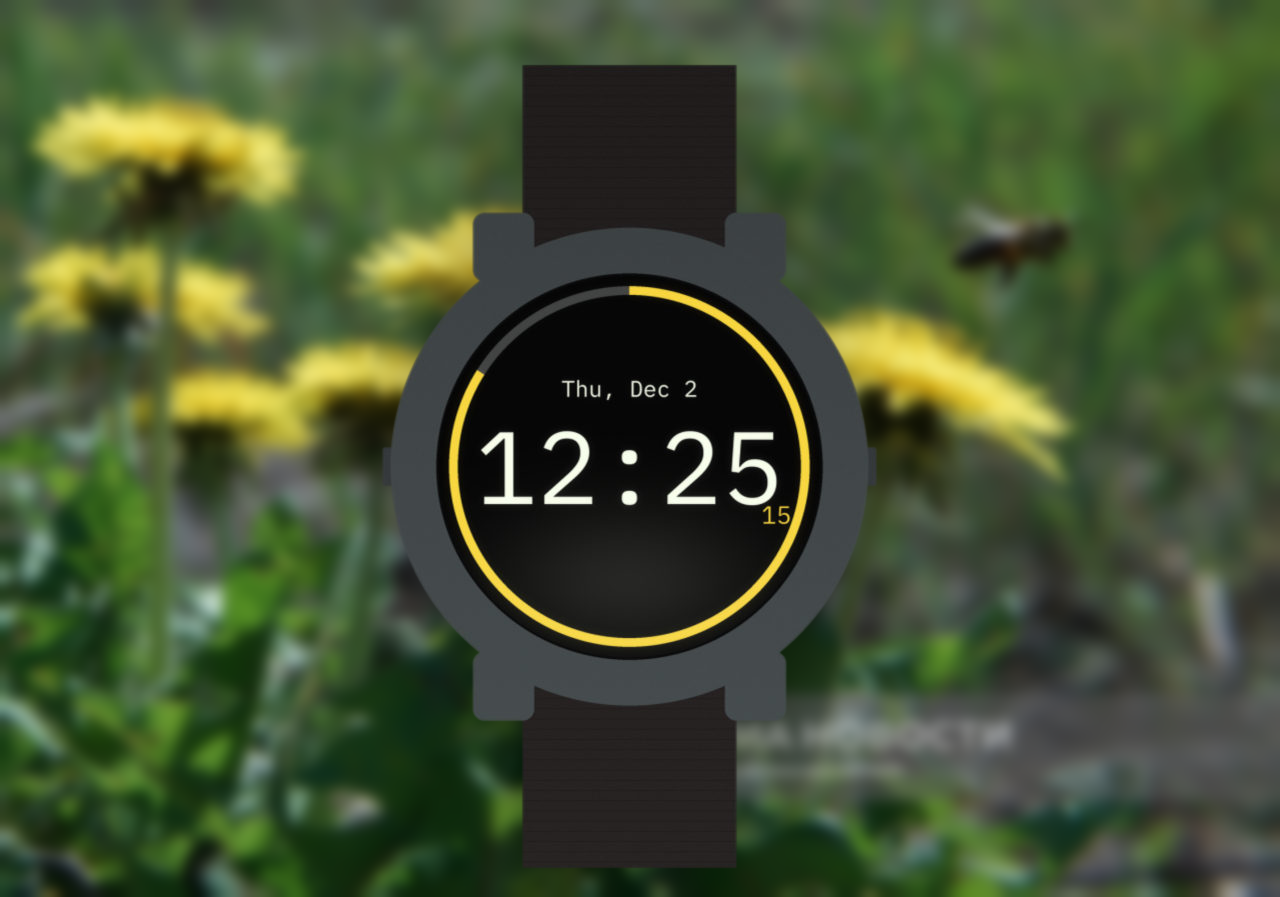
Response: **12:25:15**
